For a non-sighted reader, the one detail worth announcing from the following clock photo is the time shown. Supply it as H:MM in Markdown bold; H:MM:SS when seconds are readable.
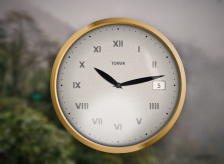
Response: **10:13**
